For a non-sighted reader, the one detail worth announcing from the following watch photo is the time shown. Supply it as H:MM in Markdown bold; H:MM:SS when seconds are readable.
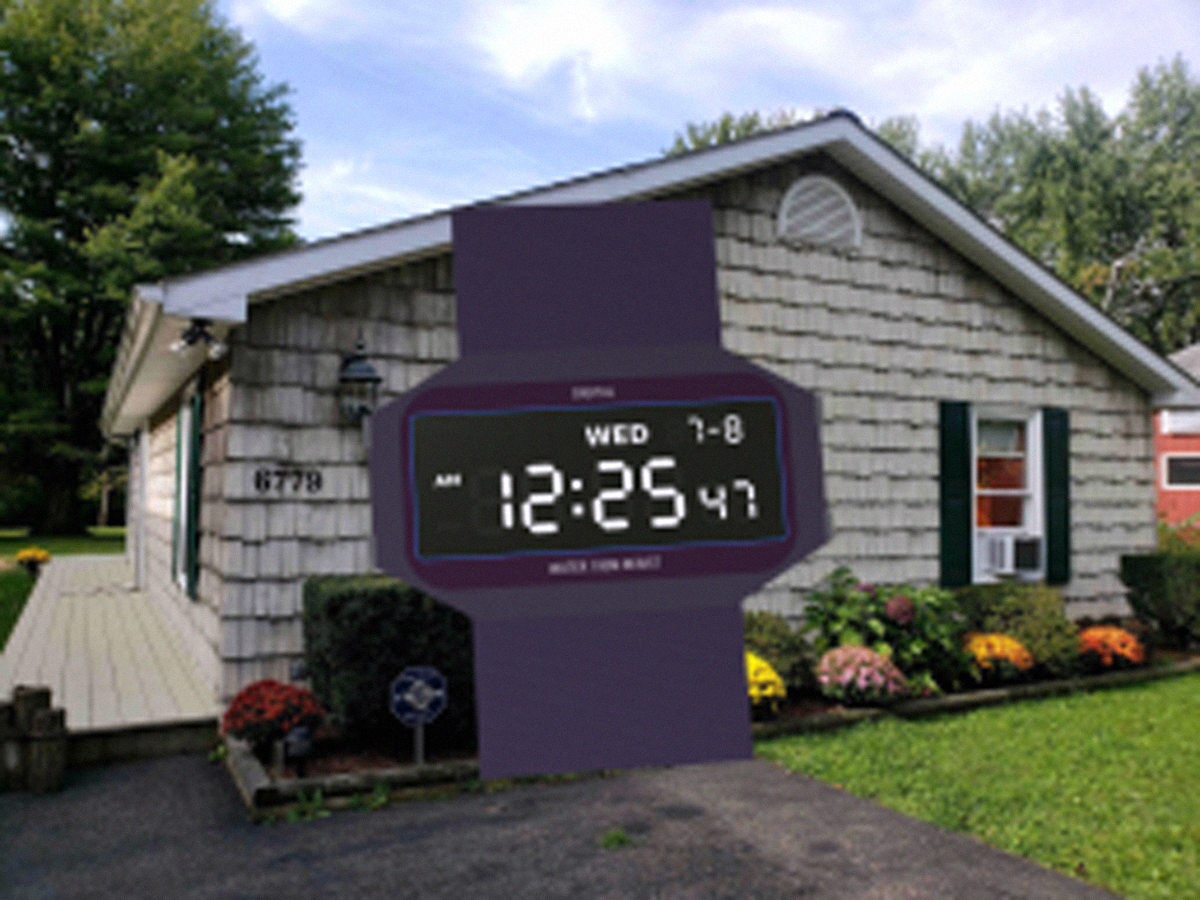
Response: **12:25:47**
